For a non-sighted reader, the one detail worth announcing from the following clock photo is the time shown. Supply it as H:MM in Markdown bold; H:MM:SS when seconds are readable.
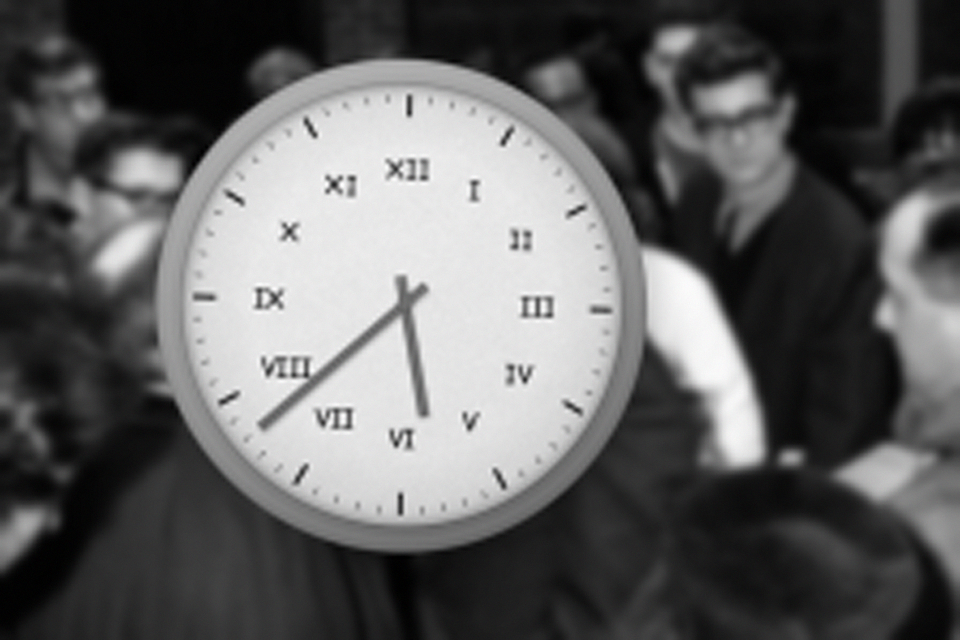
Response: **5:38**
